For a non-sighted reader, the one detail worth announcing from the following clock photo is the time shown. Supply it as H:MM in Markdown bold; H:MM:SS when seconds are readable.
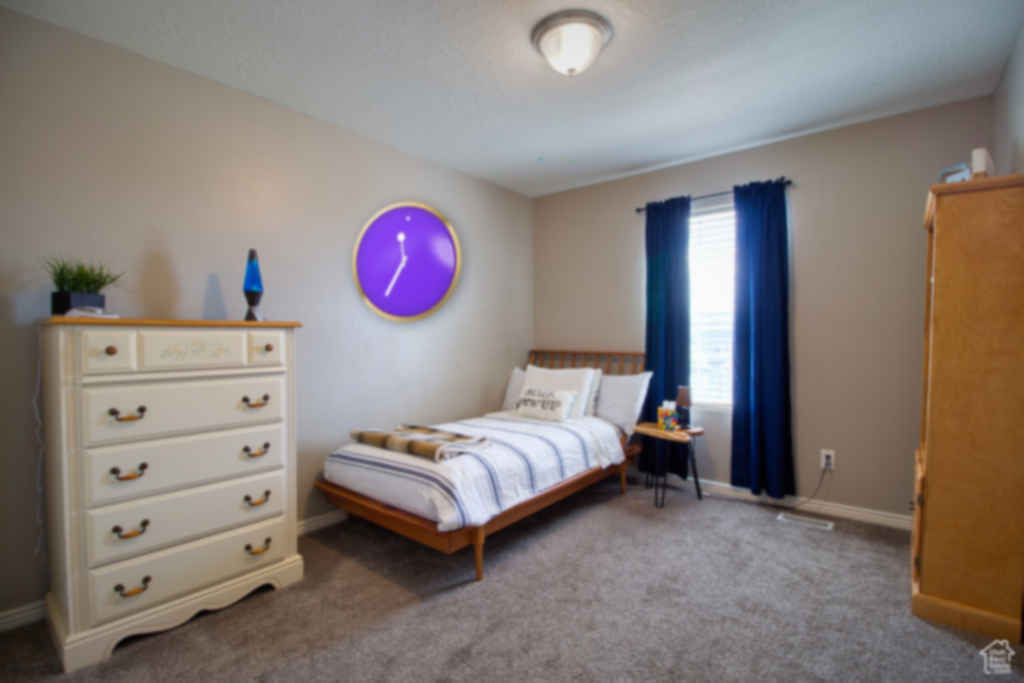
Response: **11:34**
